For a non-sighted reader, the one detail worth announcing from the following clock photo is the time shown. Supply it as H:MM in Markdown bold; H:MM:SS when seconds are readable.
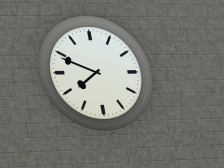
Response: **7:49**
